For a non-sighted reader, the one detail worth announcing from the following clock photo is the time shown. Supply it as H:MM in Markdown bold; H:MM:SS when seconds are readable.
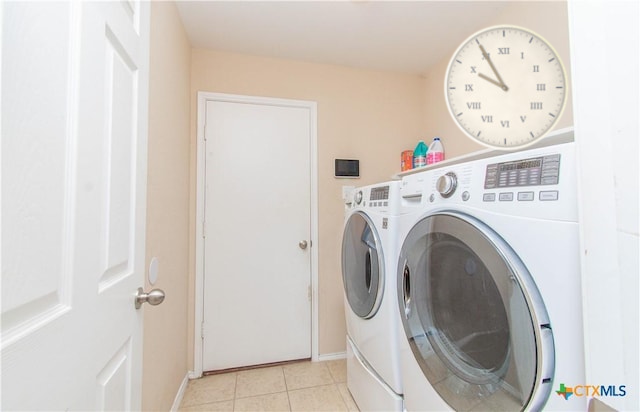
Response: **9:55**
